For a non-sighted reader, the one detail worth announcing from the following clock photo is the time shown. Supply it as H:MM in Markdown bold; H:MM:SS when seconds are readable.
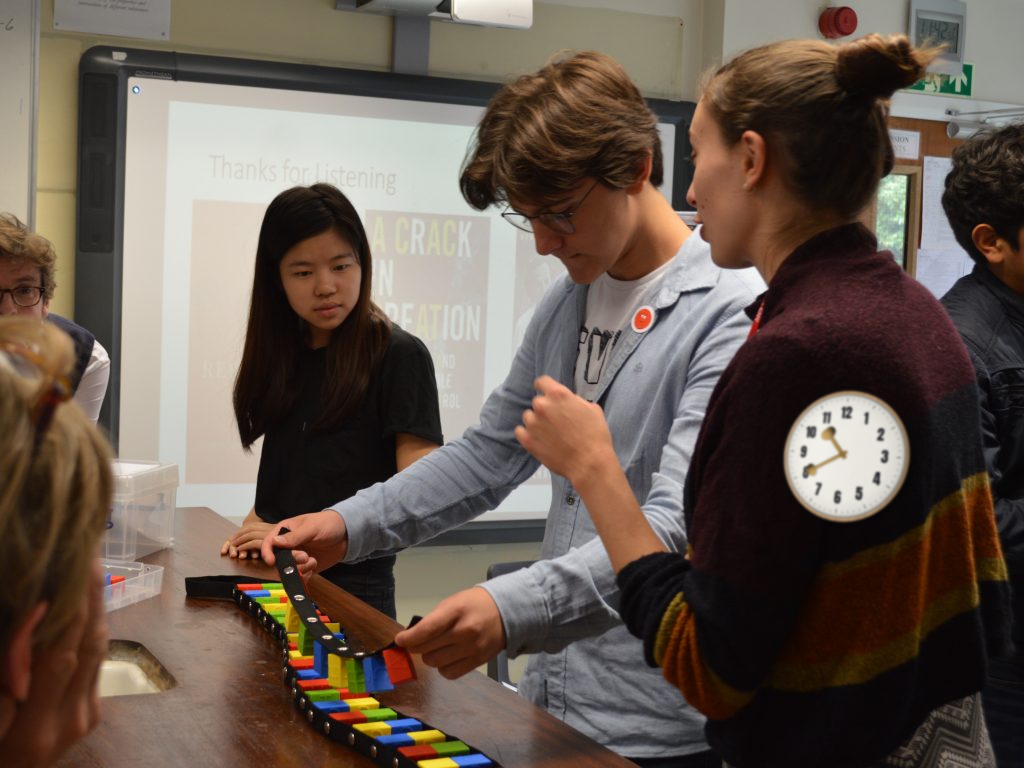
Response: **10:40**
